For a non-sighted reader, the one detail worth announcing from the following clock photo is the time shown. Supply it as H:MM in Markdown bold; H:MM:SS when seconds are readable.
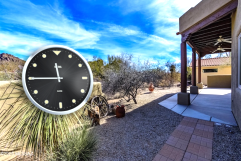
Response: **11:45**
